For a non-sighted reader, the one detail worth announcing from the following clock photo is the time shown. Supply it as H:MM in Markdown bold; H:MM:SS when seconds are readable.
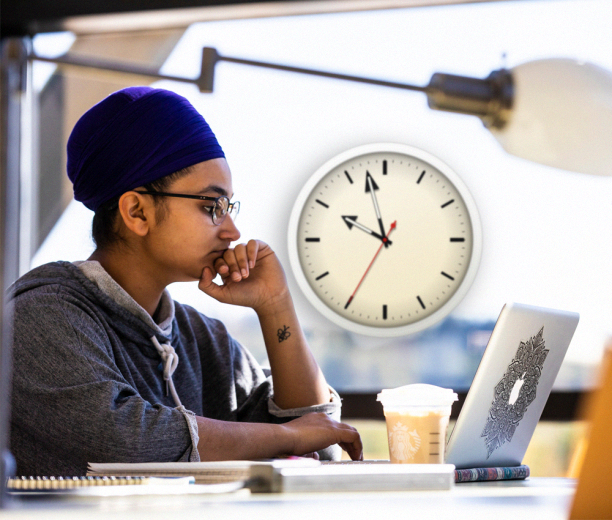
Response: **9:57:35**
